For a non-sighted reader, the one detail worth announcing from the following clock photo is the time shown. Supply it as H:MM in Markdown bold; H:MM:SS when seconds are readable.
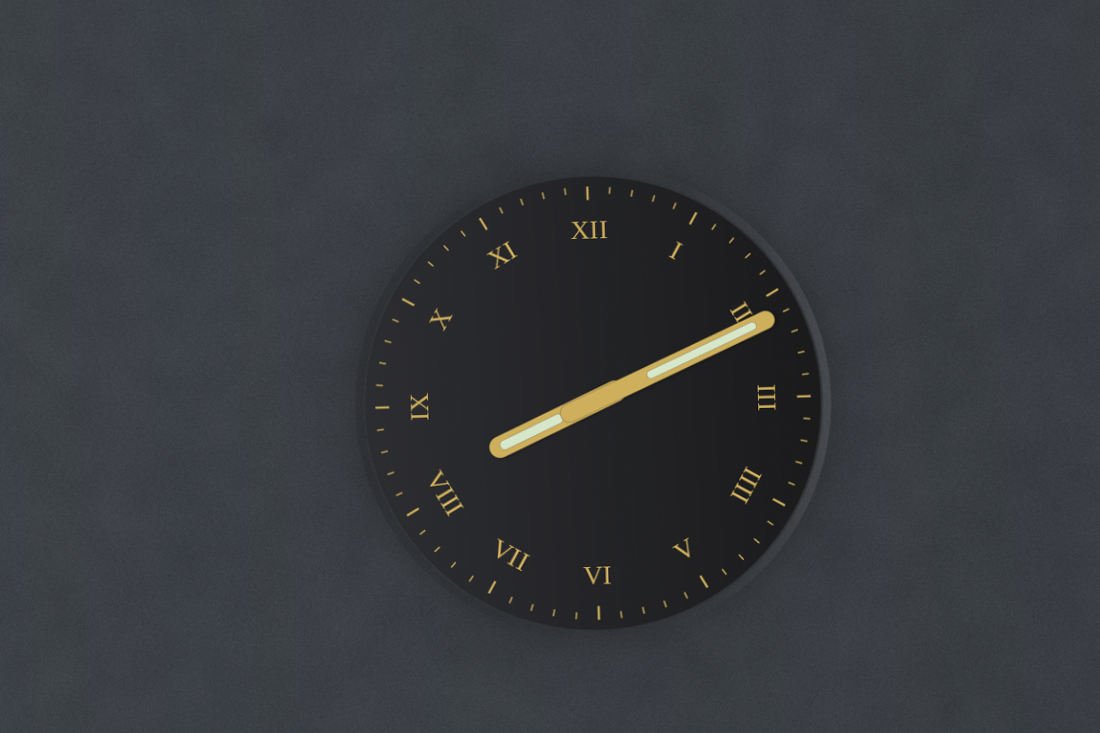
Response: **8:11**
